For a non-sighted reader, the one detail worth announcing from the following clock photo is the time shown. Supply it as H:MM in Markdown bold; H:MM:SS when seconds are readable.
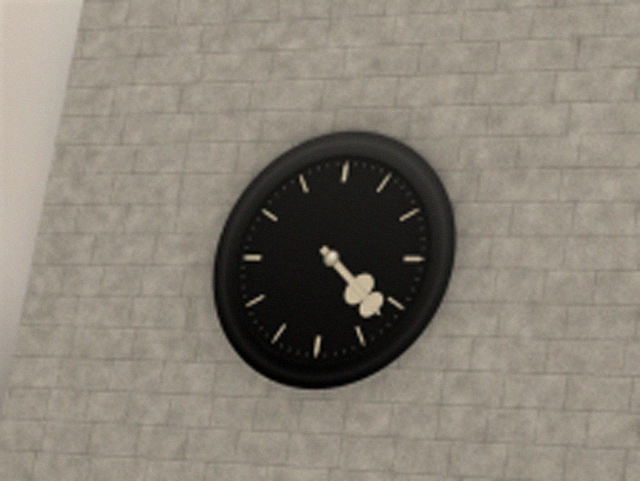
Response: **4:22**
